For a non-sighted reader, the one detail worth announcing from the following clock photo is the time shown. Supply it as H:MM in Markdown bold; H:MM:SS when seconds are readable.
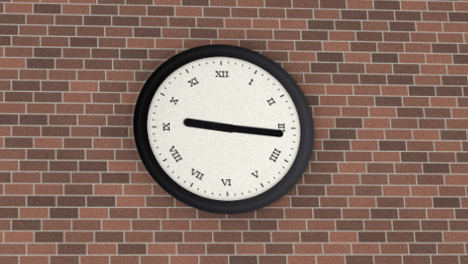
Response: **9:16**
